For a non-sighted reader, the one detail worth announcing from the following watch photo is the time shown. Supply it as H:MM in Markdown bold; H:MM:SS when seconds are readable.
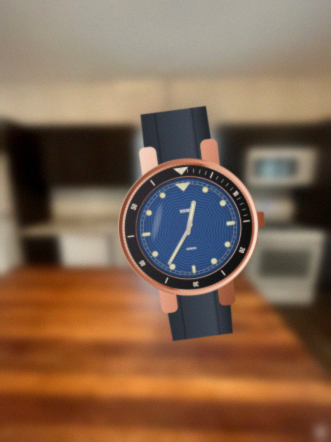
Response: **12:36**
